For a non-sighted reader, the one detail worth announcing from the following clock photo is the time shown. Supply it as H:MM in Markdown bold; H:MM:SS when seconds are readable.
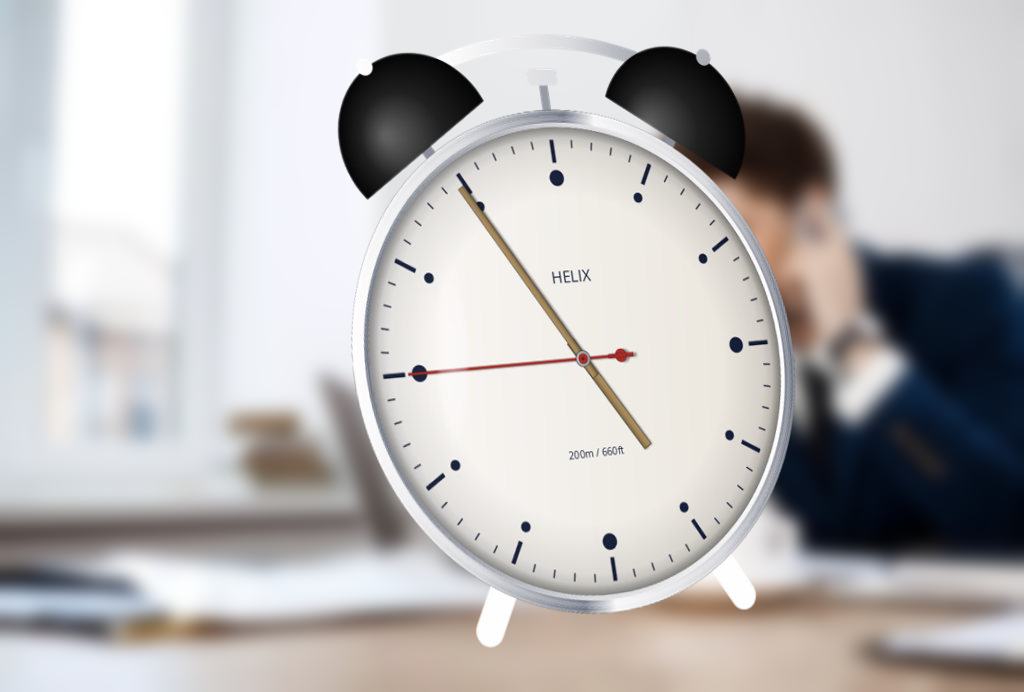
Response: **4:54:45**
